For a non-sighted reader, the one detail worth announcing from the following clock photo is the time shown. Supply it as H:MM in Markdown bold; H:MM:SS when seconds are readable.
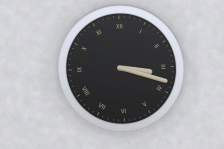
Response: **3:18**
